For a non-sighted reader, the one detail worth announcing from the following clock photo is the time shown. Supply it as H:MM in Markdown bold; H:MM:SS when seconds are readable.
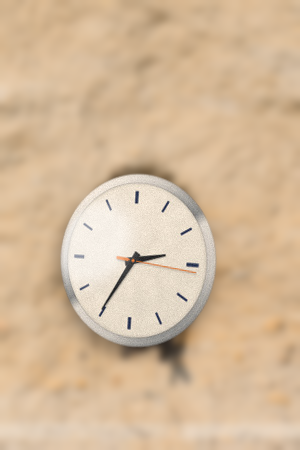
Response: **2:35:16**
